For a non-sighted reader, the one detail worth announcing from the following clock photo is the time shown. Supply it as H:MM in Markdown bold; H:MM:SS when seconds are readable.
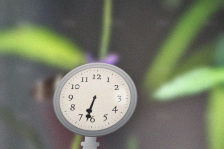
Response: **6:32**
